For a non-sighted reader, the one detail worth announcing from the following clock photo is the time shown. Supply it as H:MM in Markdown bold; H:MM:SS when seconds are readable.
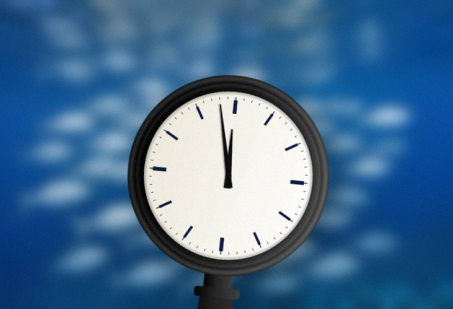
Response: **11:58**
